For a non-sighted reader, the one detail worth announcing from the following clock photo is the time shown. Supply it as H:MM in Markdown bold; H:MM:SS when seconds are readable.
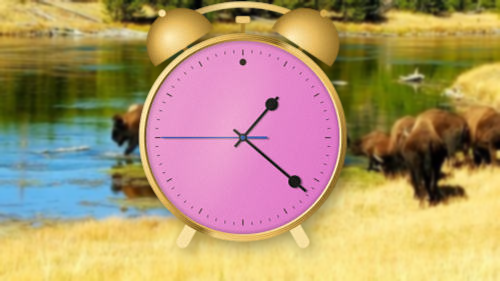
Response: **1:21:45**
